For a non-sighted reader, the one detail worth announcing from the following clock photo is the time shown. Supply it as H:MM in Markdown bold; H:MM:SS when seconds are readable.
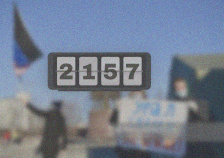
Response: **21:57**
